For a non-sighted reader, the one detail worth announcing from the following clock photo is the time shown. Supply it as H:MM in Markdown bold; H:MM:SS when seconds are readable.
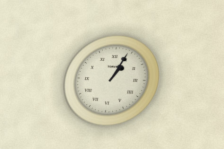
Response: **1:04**
